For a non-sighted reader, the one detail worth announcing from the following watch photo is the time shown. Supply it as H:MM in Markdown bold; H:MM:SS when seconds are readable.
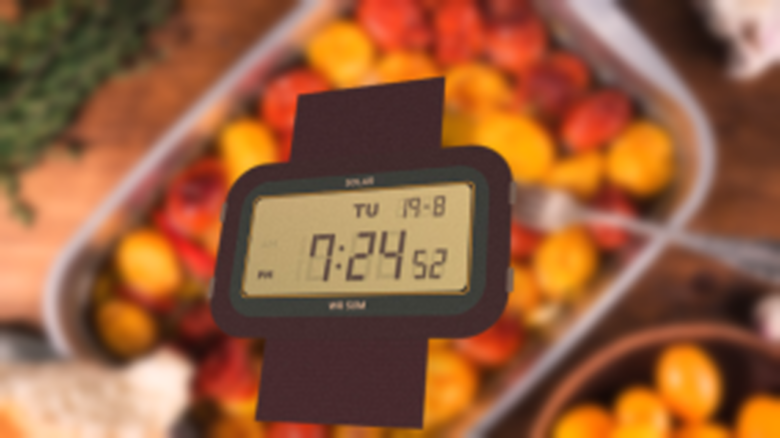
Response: **7:24:52**
